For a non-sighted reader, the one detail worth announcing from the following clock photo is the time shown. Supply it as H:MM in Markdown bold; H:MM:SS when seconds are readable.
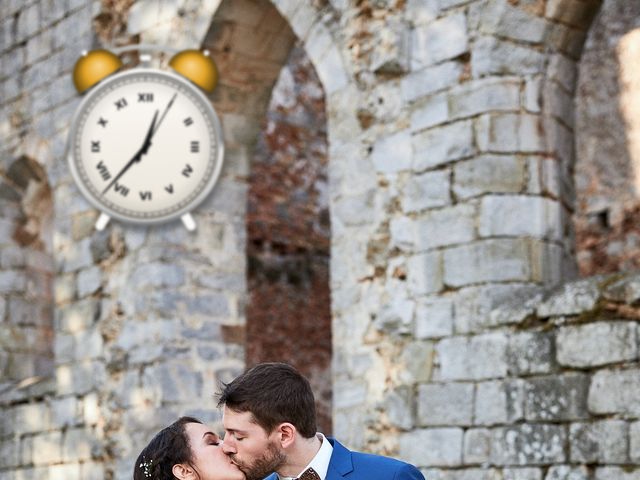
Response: **12:37:05**
